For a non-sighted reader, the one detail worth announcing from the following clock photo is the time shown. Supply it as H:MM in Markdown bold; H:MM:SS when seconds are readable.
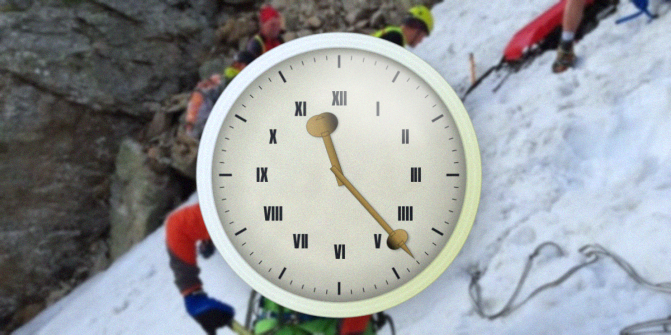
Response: **11:23**
